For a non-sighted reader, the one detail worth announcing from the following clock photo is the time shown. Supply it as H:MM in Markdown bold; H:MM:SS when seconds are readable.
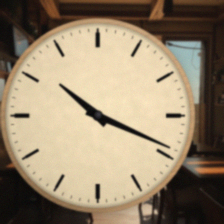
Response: **10:19**
